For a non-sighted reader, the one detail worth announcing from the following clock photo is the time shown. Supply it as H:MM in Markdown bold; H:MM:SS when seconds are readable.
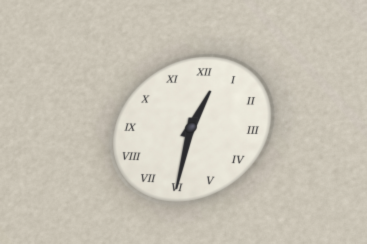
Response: **12:30**
